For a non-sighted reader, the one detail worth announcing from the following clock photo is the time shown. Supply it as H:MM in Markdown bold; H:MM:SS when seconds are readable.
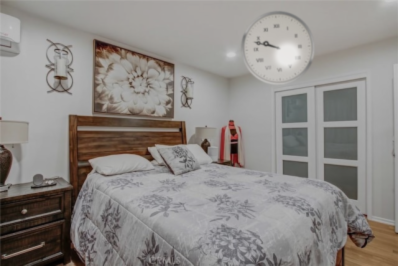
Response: **9:48**
